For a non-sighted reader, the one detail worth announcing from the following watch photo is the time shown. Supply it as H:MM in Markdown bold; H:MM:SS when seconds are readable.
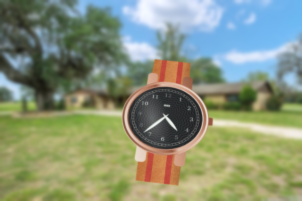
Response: **4:37**
